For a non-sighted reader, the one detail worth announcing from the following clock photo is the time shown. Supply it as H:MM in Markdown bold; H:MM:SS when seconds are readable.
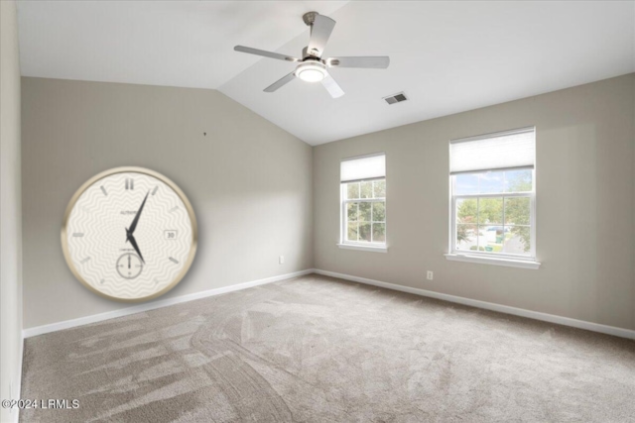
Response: **5:04**
